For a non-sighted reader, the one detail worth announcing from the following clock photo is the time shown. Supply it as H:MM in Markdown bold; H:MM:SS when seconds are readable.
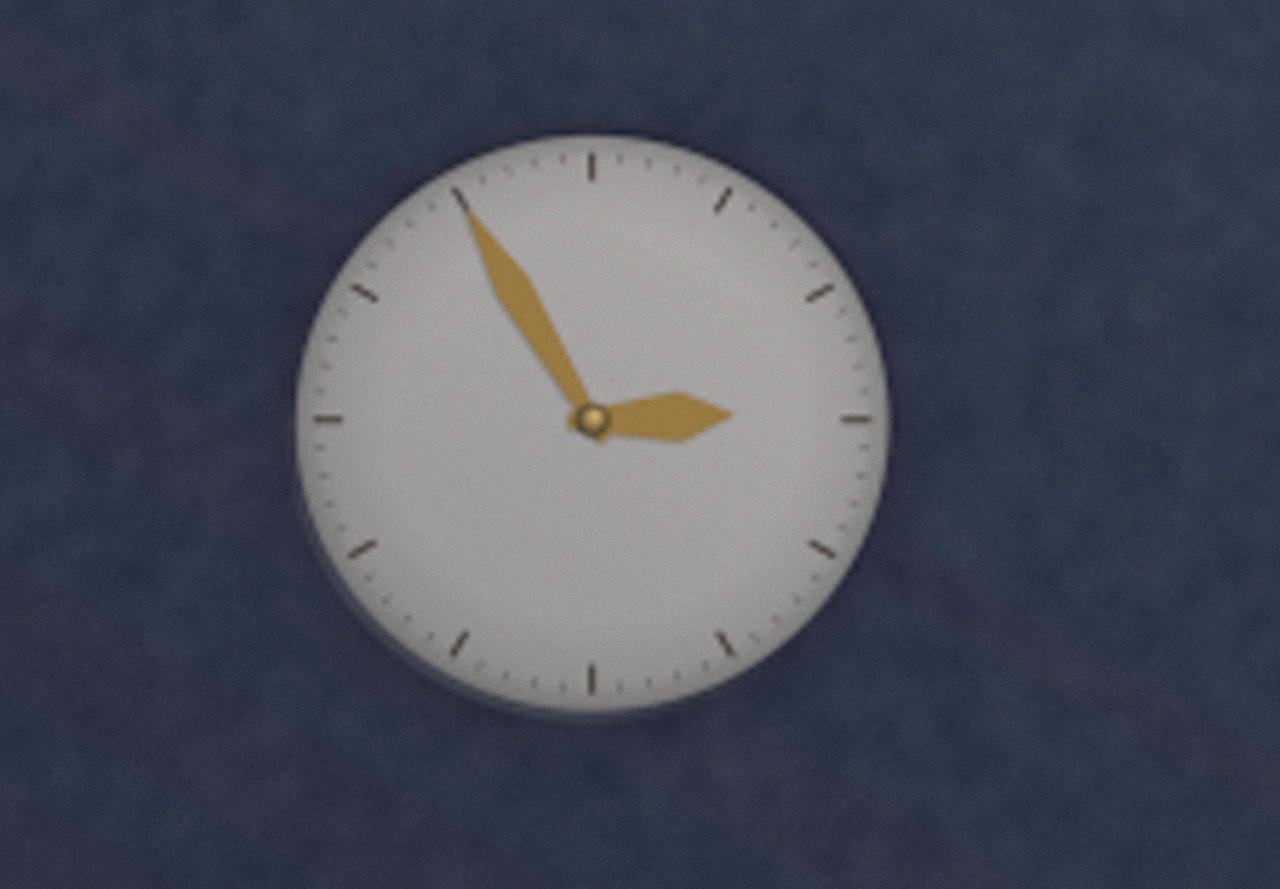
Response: **2:55**
